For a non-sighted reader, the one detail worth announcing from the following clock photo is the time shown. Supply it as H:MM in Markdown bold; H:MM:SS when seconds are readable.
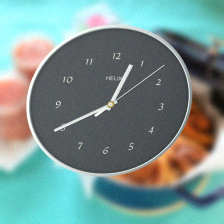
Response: **12:40:08**
